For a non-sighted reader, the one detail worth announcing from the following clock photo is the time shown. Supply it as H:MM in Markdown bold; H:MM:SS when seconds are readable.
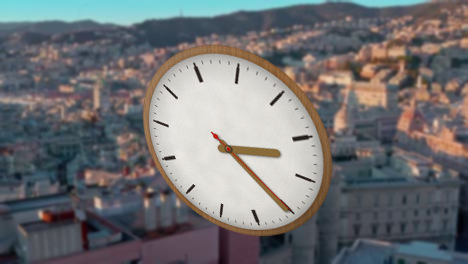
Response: **3:25:25**
